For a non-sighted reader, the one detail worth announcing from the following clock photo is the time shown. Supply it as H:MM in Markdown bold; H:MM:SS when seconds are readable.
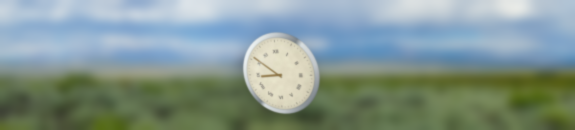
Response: **8:51**
